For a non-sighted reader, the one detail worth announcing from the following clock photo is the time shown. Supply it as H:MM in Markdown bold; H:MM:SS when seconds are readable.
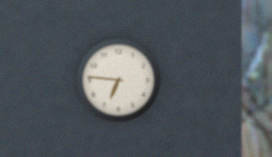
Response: **6:46**
